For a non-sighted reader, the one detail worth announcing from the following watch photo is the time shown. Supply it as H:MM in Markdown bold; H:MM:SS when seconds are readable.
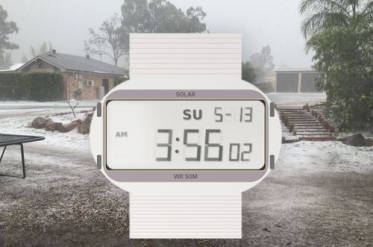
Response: **3:56:02**
